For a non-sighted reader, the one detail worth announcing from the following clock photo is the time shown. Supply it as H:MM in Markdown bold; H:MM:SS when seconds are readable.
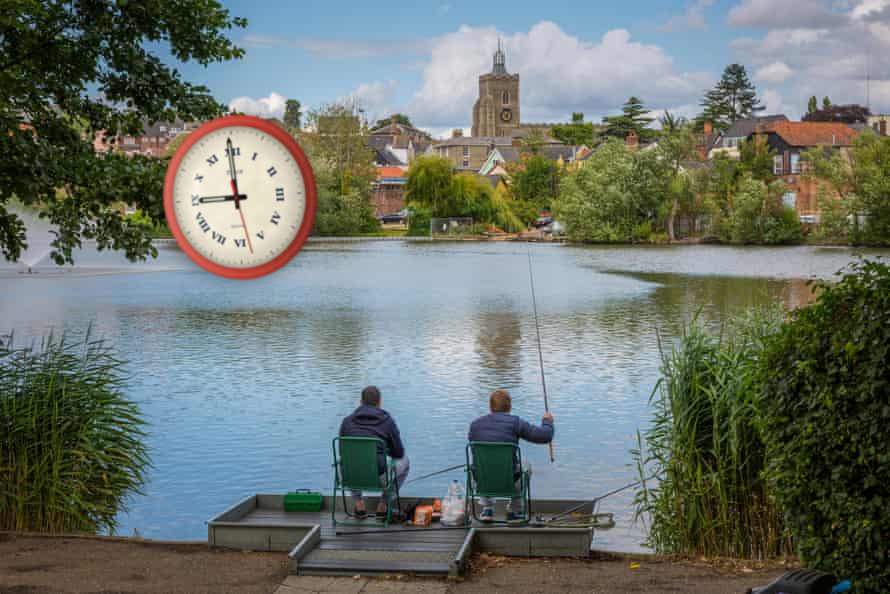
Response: **8:59:28**
